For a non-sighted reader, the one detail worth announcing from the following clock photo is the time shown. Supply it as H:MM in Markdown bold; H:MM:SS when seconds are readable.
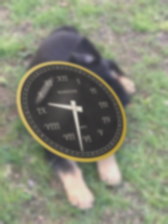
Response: **9:32**
